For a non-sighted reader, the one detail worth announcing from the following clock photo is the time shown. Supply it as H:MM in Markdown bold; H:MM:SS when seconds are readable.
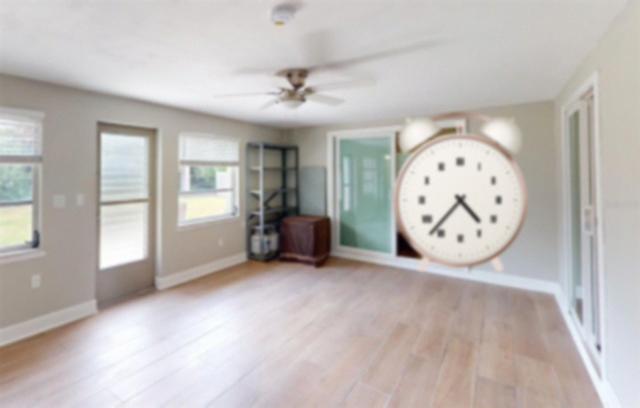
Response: **4:37**
